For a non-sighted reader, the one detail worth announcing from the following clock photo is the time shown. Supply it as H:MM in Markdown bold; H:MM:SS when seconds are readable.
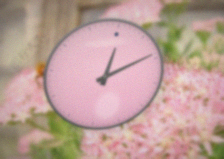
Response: **12:09**
